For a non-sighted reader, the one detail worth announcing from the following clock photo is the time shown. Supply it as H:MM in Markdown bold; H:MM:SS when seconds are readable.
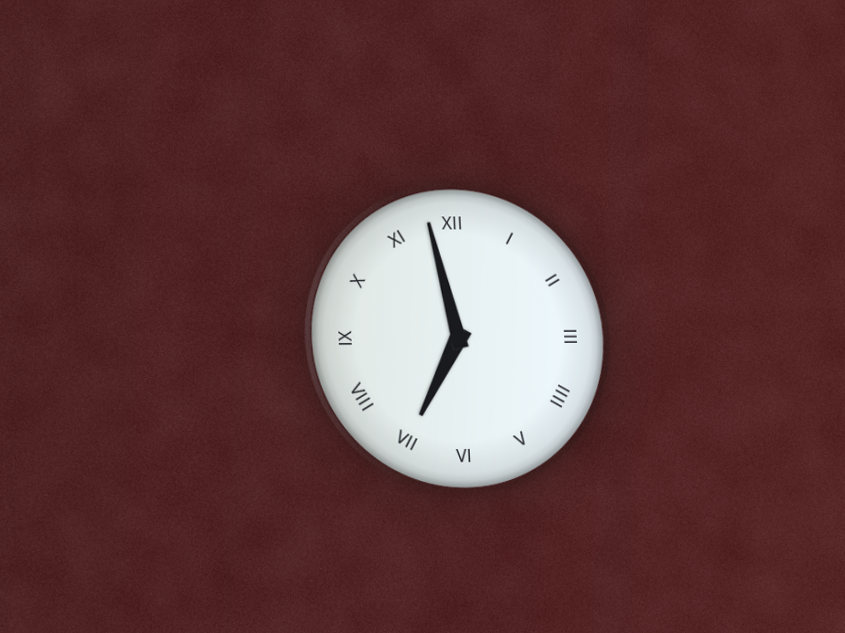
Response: **6:58**
